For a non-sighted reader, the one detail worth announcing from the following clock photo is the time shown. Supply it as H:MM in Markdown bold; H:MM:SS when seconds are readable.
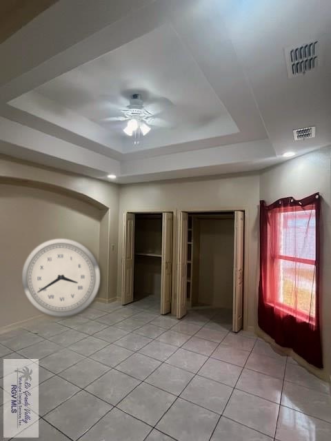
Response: **3:40**
